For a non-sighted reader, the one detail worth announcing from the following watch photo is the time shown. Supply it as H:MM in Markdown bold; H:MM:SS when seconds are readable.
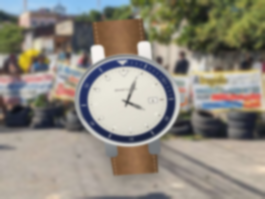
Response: **4:04**
